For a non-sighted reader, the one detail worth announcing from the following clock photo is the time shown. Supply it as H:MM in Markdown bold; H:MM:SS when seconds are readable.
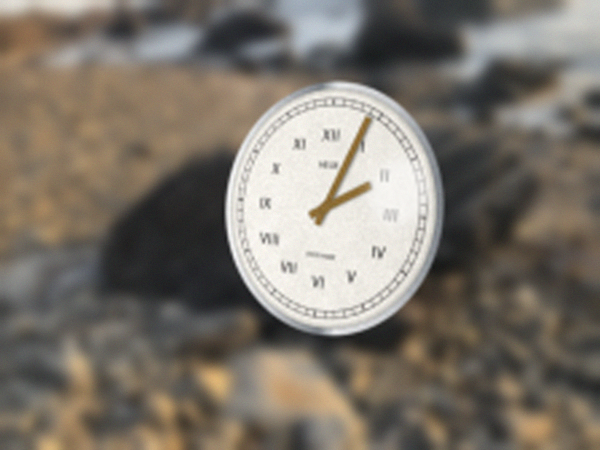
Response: **2:04**
